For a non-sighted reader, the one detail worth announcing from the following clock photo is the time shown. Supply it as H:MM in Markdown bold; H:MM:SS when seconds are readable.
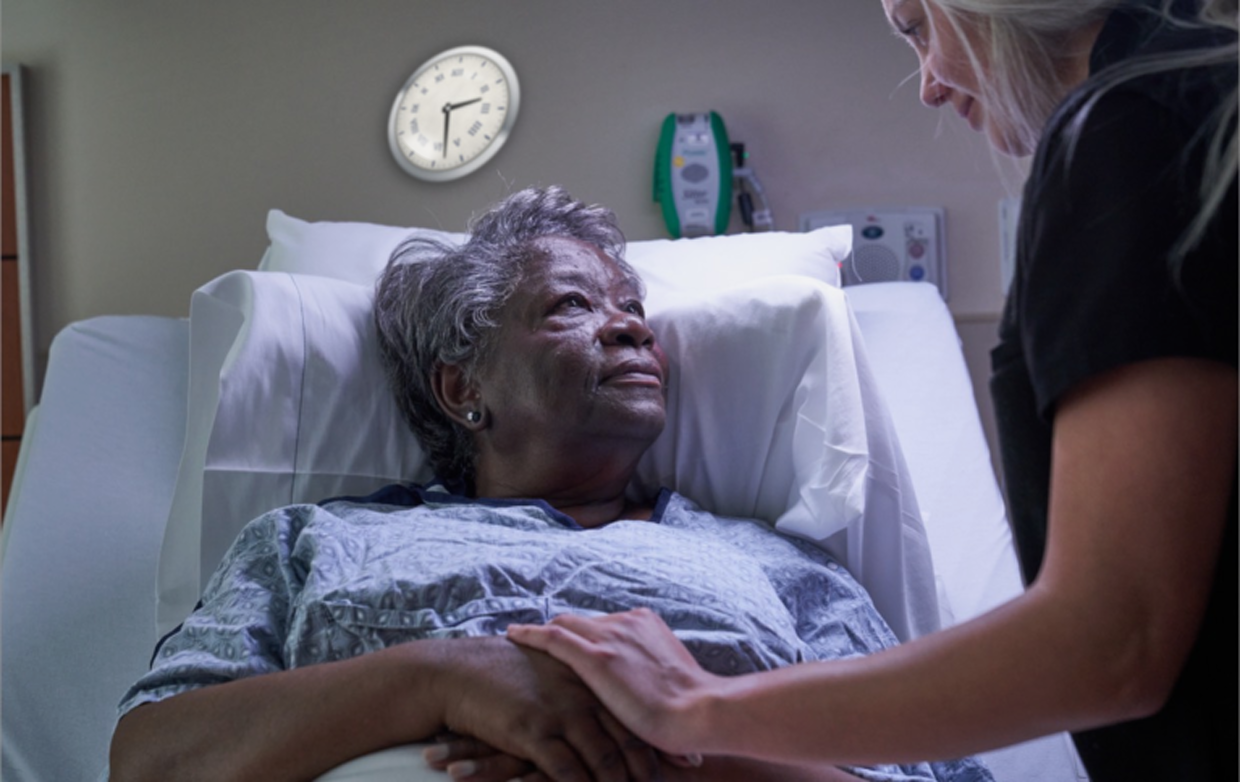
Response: **2:28**
